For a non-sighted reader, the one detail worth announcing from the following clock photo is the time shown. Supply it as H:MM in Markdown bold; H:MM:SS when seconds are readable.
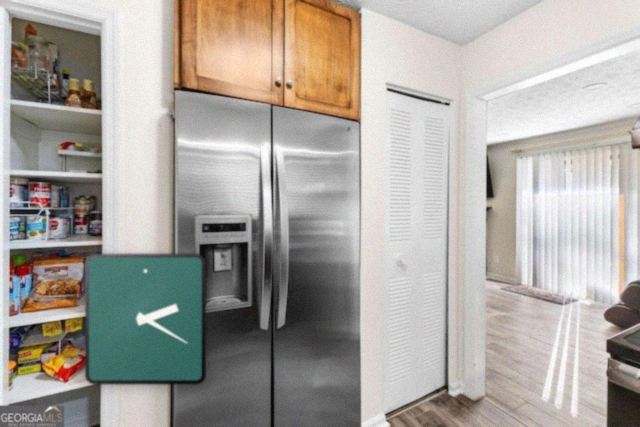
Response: **2:20**
